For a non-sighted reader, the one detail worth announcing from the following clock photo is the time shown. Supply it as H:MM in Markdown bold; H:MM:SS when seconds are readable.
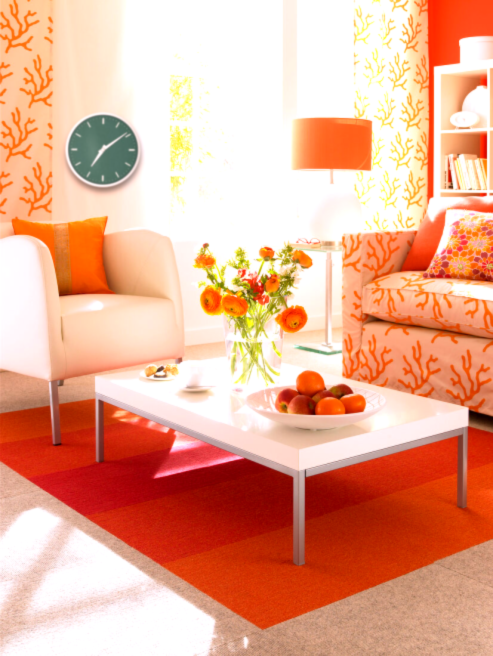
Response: **7:09**
